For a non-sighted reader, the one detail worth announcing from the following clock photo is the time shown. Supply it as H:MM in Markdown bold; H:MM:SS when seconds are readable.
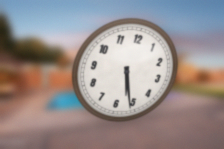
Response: **5:26**
